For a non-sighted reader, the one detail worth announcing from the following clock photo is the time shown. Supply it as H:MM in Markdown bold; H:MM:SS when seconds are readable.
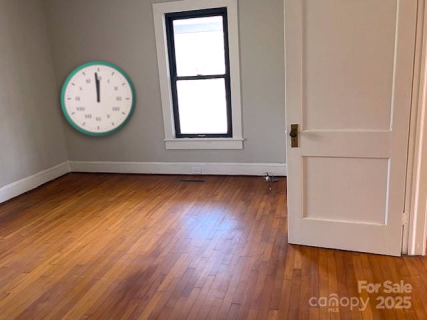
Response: **11:59**
